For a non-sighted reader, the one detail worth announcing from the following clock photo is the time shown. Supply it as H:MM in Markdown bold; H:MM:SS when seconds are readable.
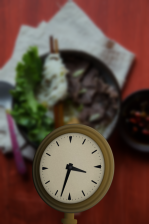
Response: **3:33**
